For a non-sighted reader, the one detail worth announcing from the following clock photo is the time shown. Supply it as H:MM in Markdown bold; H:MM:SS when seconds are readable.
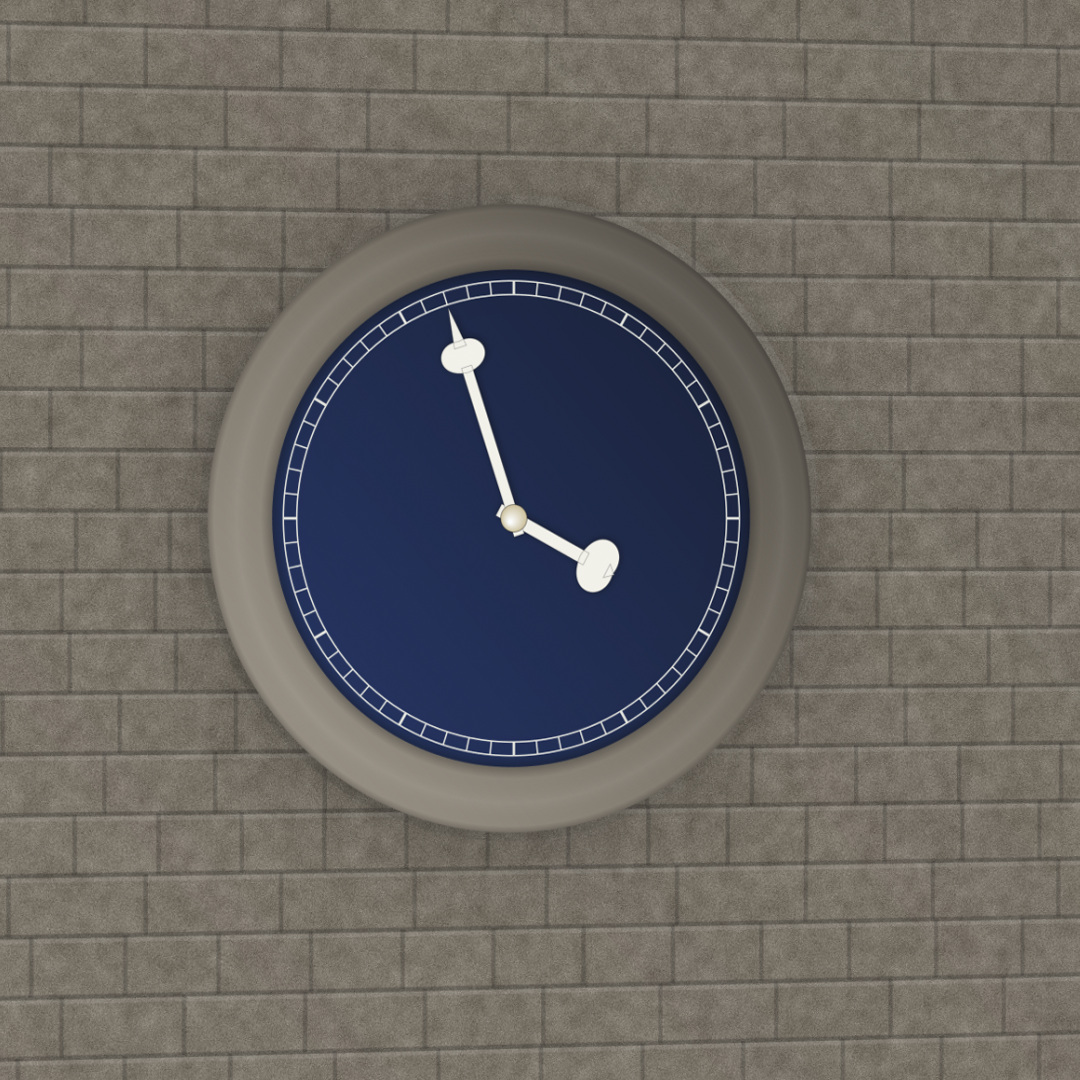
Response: **3:57**
